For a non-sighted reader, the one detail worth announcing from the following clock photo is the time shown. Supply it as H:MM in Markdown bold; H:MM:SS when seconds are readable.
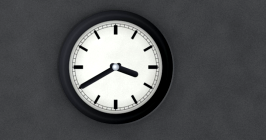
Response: **3:40**
